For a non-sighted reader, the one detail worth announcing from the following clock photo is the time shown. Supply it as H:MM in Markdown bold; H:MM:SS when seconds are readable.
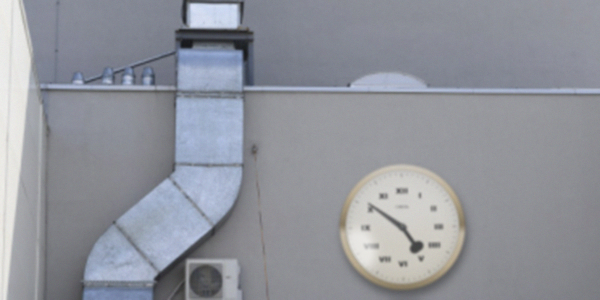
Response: **4:51**
